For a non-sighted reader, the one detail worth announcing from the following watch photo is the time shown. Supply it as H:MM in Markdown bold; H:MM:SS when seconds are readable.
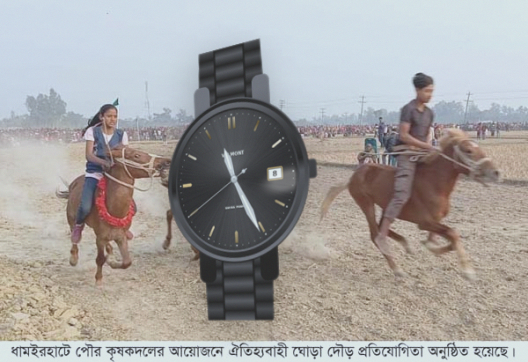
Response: **11:25:40**
